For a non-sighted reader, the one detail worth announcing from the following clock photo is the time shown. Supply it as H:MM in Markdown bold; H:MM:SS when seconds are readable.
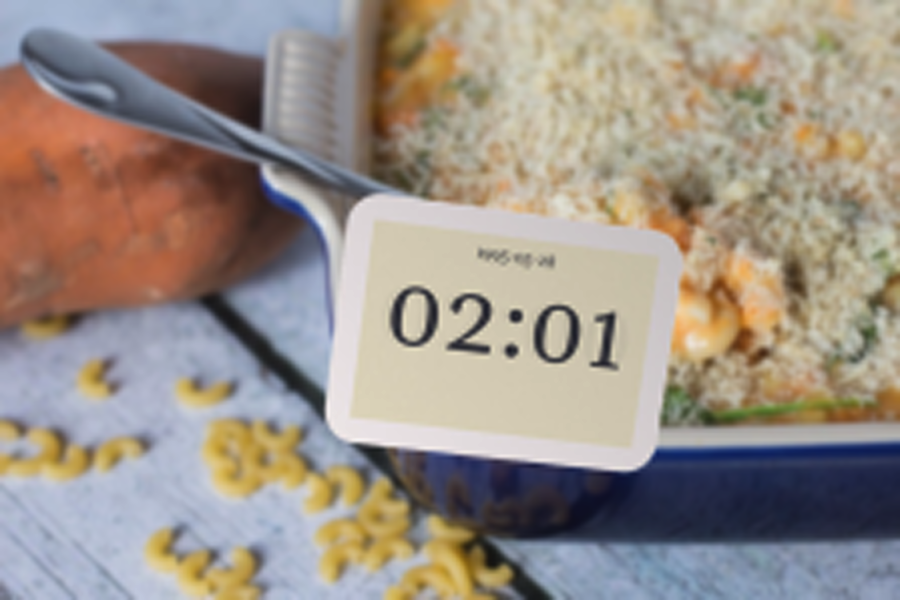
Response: **2:01**
